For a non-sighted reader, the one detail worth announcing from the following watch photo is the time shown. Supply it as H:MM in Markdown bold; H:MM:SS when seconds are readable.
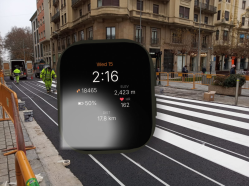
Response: **2:16**
